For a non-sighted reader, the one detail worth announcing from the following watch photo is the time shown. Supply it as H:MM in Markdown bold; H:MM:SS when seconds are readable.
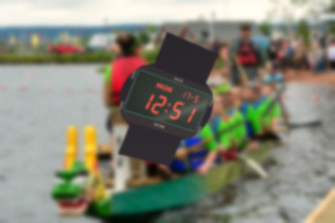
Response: **12:51**
